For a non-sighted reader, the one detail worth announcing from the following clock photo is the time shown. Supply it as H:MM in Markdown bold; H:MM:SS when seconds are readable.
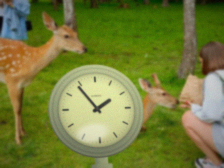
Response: **1:54**
